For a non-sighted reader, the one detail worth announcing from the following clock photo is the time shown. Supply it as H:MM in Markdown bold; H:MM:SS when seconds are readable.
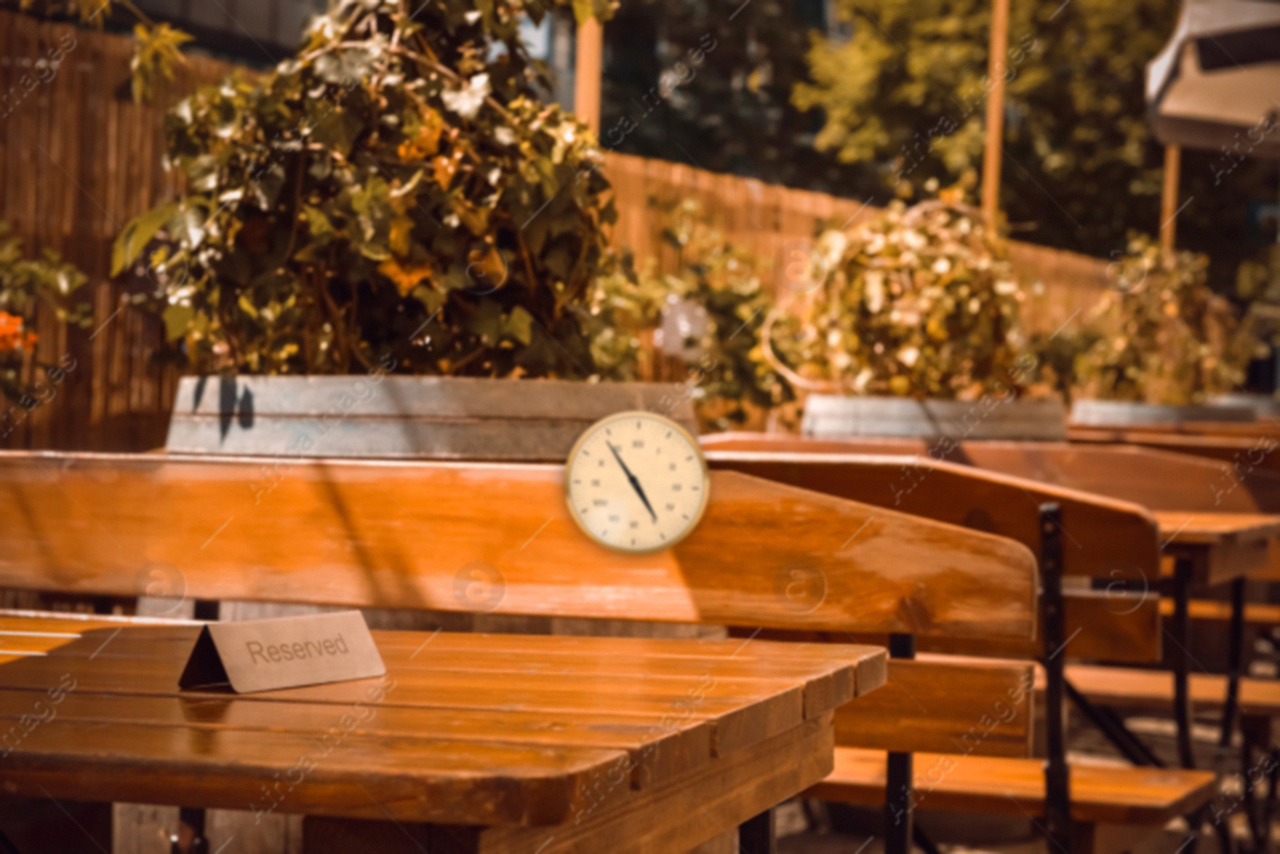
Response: **4:54**
